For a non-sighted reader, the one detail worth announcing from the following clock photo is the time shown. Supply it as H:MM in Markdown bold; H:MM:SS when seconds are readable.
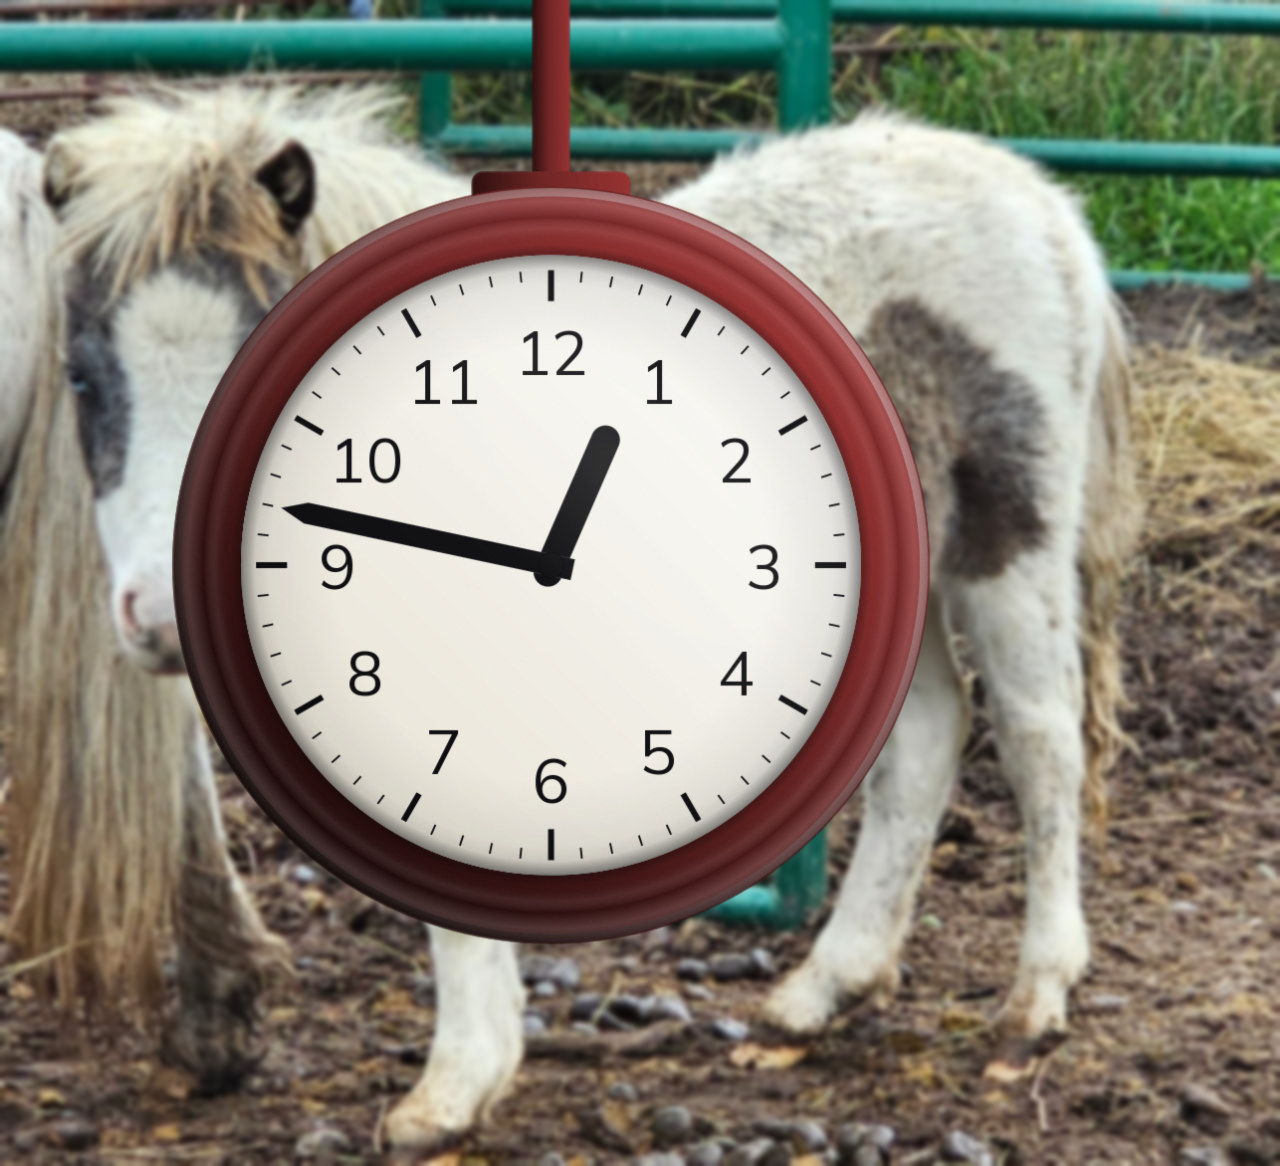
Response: **12:47**
